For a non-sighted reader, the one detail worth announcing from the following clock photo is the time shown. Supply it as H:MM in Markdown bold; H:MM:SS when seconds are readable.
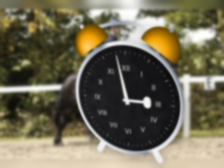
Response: **2:58**
